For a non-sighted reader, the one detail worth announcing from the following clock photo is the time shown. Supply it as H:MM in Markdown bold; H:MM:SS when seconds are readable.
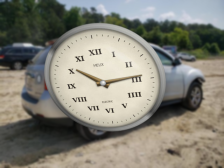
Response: **10:14**
